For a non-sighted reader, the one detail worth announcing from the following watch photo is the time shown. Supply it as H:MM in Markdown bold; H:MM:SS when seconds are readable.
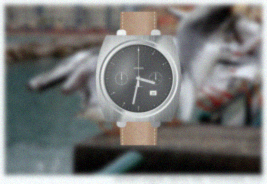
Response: **3:32**
